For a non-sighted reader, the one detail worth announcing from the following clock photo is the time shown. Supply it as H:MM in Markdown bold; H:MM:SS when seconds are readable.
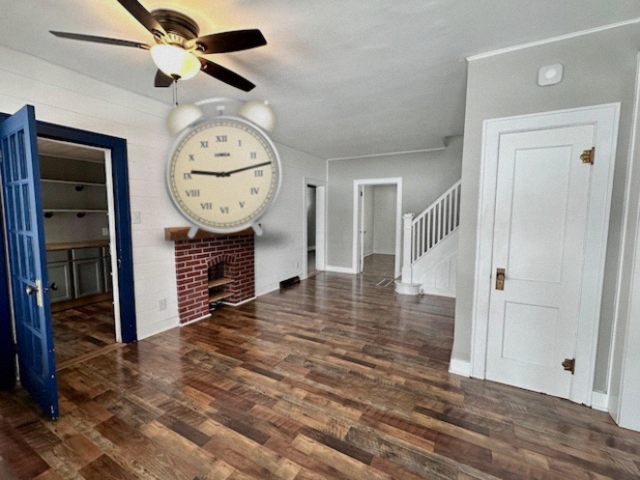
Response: **9:13**
